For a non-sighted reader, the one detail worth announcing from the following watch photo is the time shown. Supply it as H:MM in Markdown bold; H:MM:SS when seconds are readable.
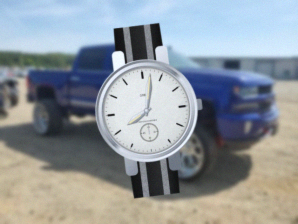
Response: **8:02**
